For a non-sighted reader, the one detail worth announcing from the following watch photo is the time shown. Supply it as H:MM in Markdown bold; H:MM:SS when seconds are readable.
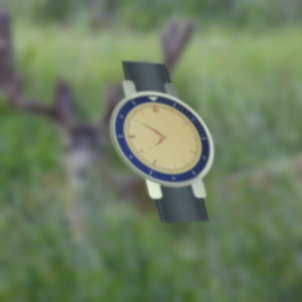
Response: **7:51**
